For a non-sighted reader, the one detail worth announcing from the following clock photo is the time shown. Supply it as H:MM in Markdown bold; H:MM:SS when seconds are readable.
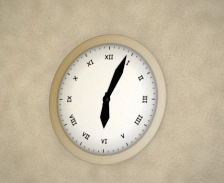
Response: **6:04**
